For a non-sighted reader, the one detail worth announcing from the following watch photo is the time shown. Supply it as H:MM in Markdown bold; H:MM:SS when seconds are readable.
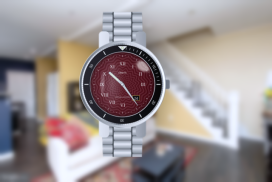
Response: **10:24**
